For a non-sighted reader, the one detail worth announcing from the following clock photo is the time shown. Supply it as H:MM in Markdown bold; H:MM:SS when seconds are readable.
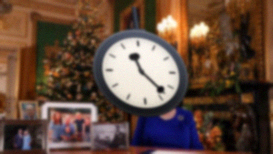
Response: **11:23**
